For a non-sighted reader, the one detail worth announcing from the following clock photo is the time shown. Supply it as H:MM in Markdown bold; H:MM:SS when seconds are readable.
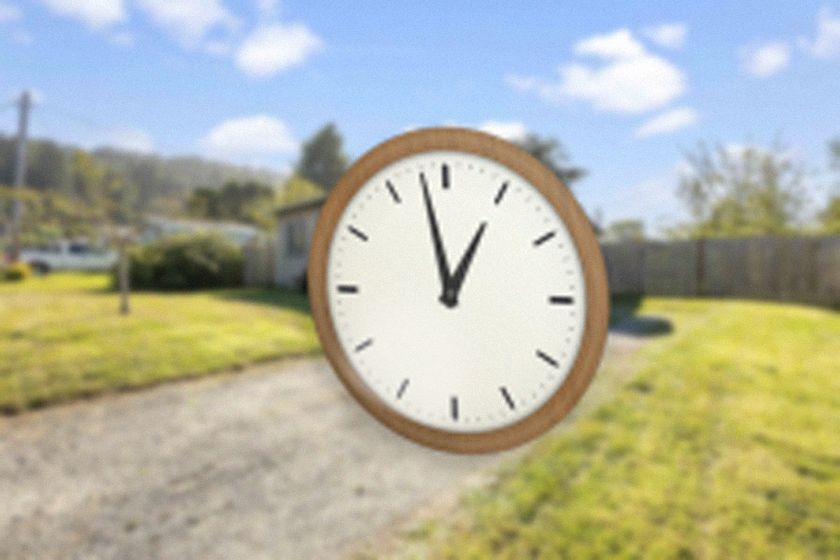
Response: **12:58**
